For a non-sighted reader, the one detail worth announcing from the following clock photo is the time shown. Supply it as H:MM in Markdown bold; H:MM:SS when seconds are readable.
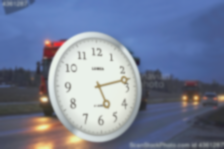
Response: **5:13**
